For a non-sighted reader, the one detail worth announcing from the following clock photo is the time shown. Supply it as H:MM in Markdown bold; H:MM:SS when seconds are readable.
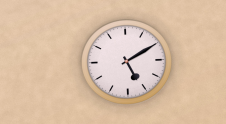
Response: **5:10**
